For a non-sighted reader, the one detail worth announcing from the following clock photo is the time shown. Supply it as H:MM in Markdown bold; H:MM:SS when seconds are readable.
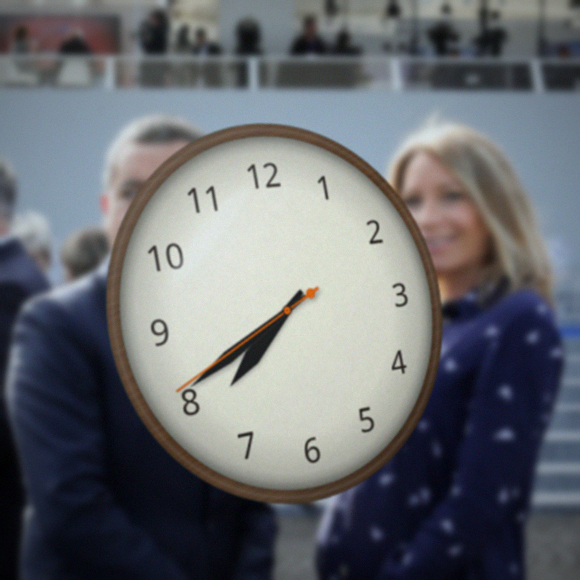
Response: **7:40:41**
